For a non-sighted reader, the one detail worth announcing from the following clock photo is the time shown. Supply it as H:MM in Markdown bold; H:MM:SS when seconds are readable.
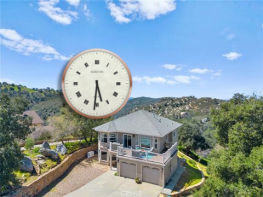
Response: **5:31**
